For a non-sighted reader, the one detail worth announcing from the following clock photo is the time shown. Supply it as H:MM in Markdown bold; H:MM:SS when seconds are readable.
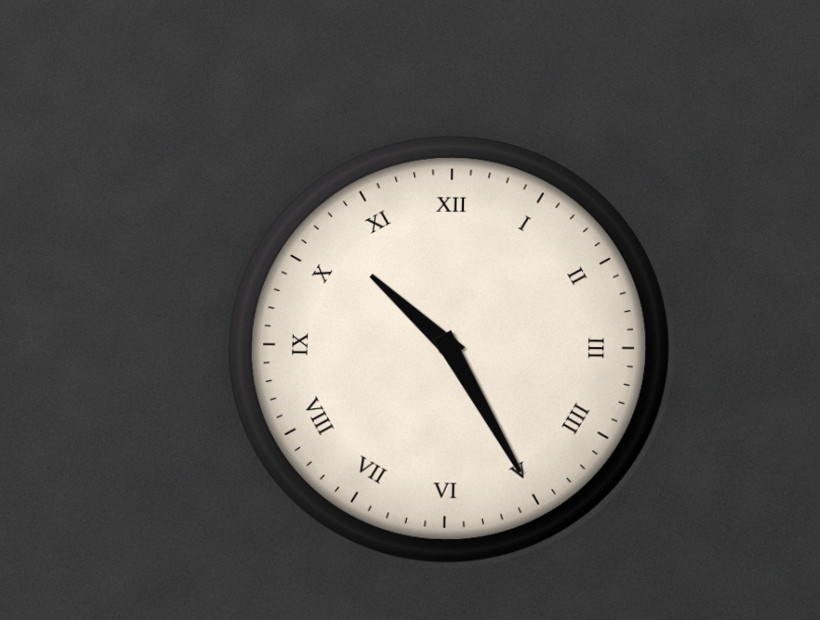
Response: **10:25**
